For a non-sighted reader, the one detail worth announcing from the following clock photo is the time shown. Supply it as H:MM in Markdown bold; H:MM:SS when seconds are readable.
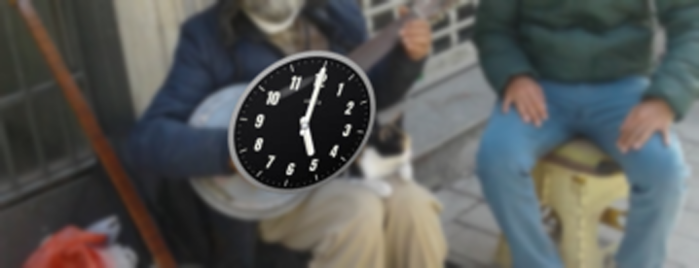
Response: **5:00**
